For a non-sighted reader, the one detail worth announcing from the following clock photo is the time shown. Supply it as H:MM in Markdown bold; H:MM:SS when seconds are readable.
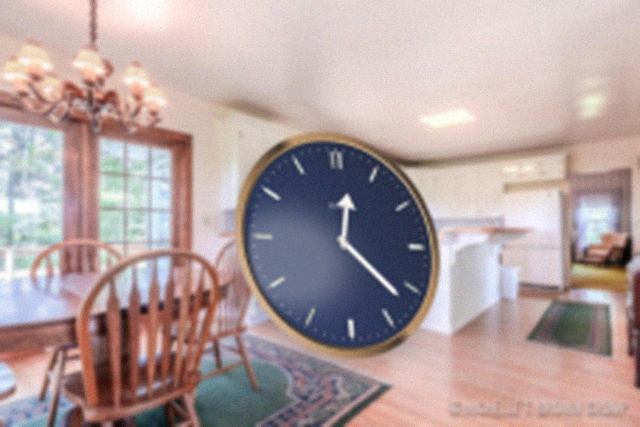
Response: **12:22**
